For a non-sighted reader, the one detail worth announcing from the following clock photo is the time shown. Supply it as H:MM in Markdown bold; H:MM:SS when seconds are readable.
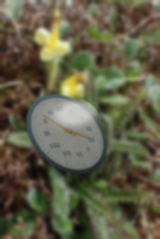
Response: **3:52**
